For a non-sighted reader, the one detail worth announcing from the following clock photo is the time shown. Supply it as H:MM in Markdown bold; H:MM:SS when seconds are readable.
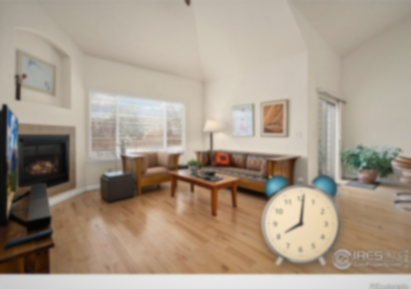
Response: **8:01**
